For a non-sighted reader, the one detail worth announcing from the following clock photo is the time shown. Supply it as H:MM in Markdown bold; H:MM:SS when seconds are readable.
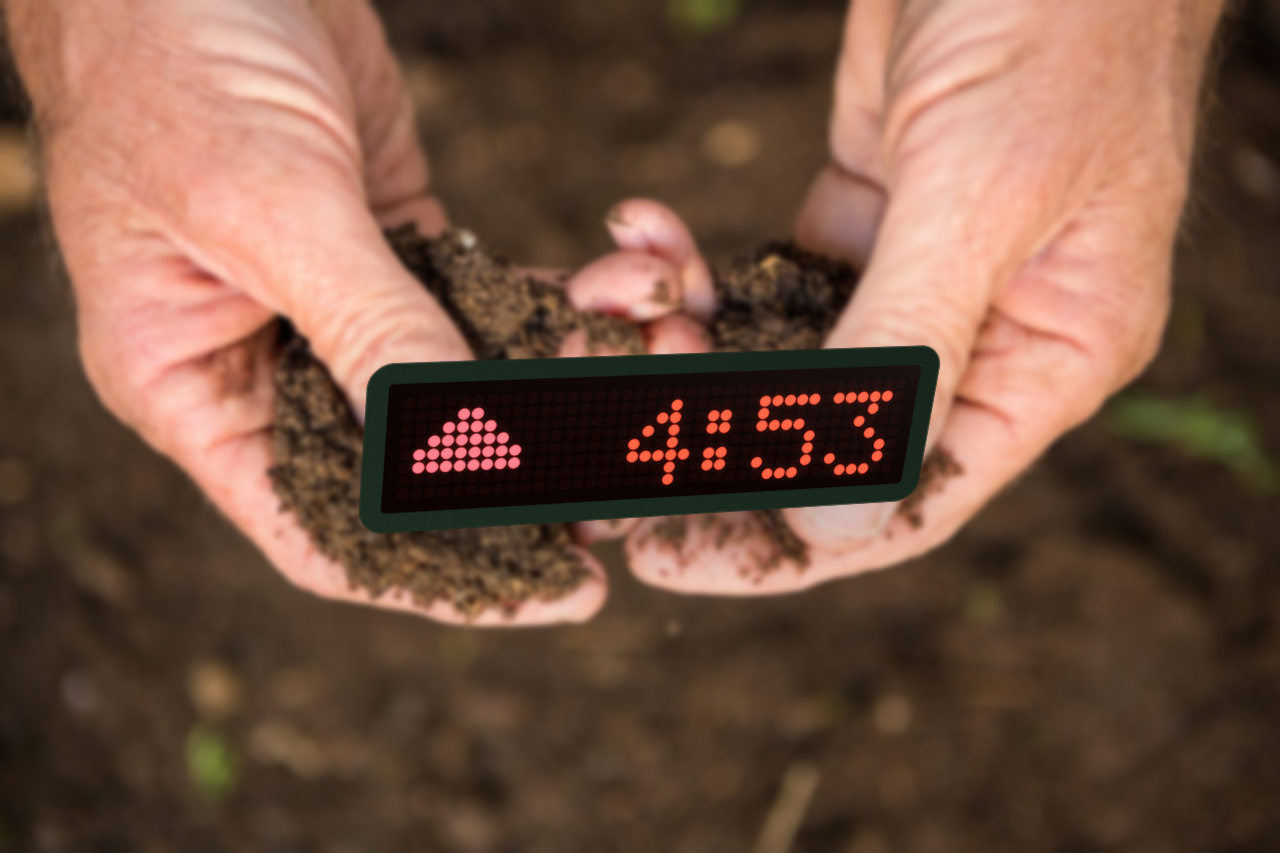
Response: **4:53**
